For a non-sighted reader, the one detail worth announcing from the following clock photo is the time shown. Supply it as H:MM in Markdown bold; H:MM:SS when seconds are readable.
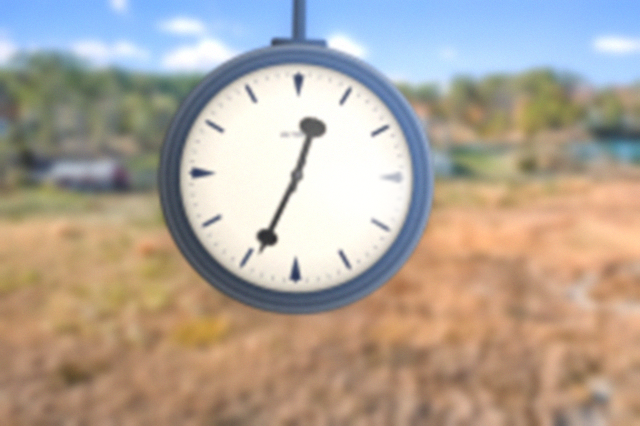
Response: **12:34**
